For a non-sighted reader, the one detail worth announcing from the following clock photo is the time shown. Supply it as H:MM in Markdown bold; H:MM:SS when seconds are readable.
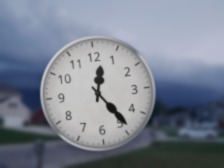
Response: **12:24**
